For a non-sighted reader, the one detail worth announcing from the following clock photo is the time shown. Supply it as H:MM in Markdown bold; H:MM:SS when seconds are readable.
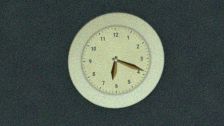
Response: **6:19**
